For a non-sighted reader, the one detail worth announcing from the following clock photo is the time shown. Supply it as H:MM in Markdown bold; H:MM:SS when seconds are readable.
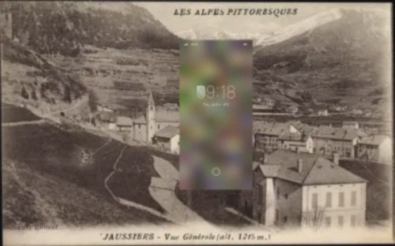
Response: **9:18**
